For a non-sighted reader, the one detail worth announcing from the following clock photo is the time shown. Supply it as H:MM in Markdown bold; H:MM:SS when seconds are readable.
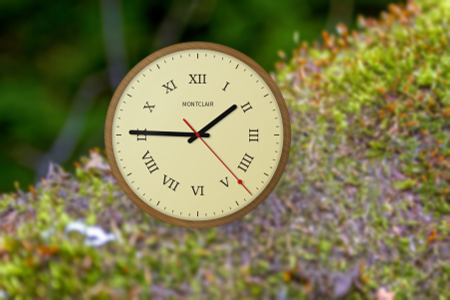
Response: **1:45:23**
